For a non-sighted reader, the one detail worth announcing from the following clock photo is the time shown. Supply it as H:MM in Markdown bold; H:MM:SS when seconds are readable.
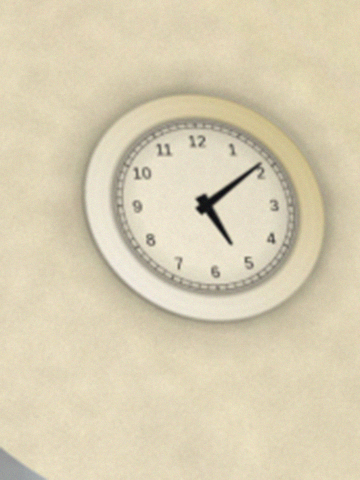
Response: **5:09**
